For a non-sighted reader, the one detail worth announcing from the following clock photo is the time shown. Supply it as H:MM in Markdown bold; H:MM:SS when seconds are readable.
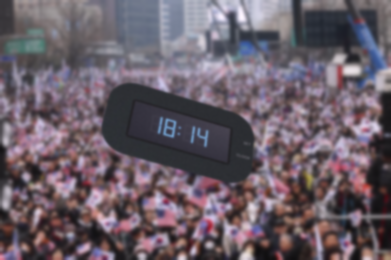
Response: **18:14**
